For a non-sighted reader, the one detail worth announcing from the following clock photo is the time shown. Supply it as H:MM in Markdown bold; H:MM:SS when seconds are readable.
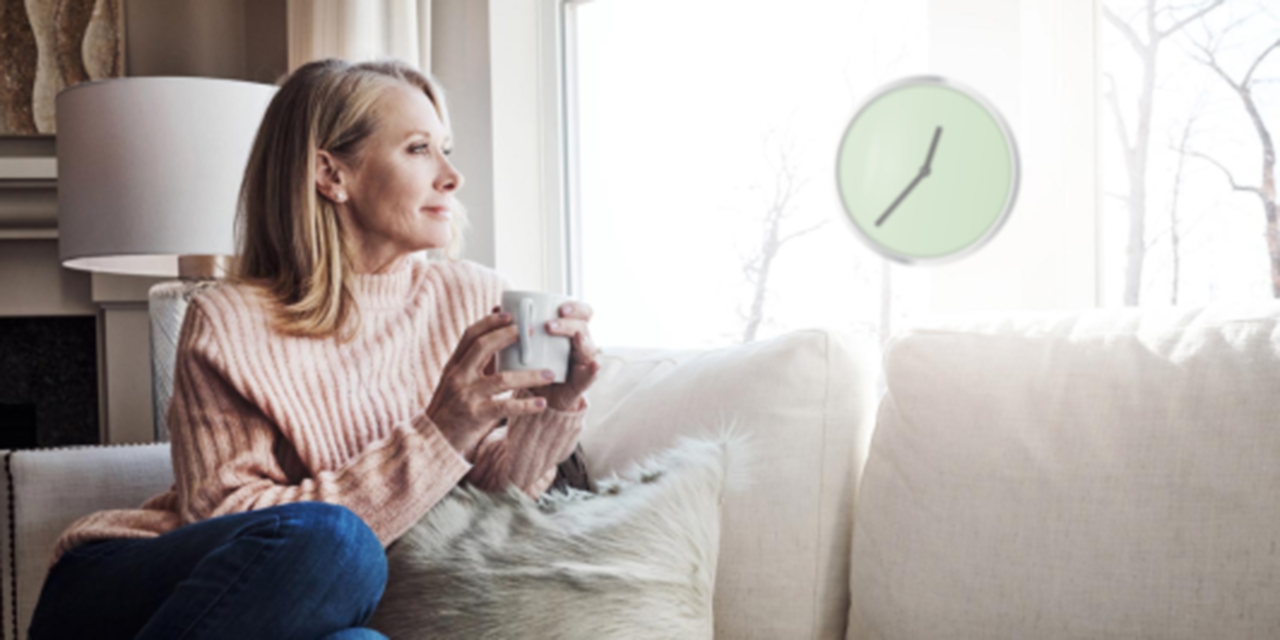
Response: **12:37**
